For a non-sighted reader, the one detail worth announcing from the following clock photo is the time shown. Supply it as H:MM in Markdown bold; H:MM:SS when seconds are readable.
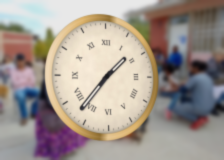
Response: **1:37**
